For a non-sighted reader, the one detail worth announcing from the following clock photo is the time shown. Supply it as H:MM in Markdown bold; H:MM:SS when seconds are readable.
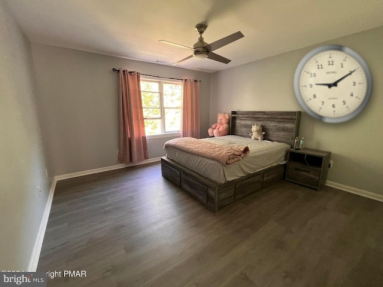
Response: **9:10**
